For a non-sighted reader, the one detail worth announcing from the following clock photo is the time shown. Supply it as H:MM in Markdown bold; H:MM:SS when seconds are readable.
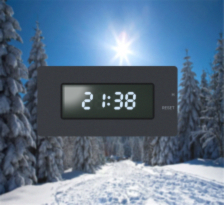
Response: **21:38**
